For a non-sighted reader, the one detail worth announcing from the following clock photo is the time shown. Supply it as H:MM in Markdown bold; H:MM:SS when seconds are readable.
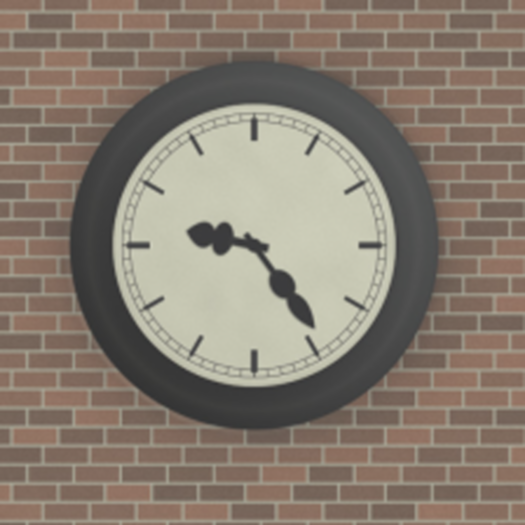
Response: **9:24**
